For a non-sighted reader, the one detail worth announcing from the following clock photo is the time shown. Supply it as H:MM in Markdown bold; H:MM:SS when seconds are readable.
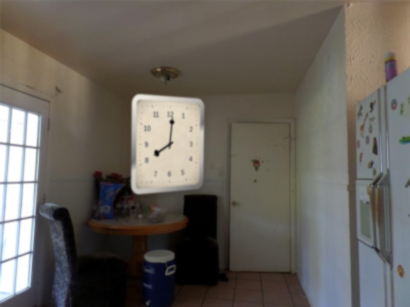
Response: **8:01**
